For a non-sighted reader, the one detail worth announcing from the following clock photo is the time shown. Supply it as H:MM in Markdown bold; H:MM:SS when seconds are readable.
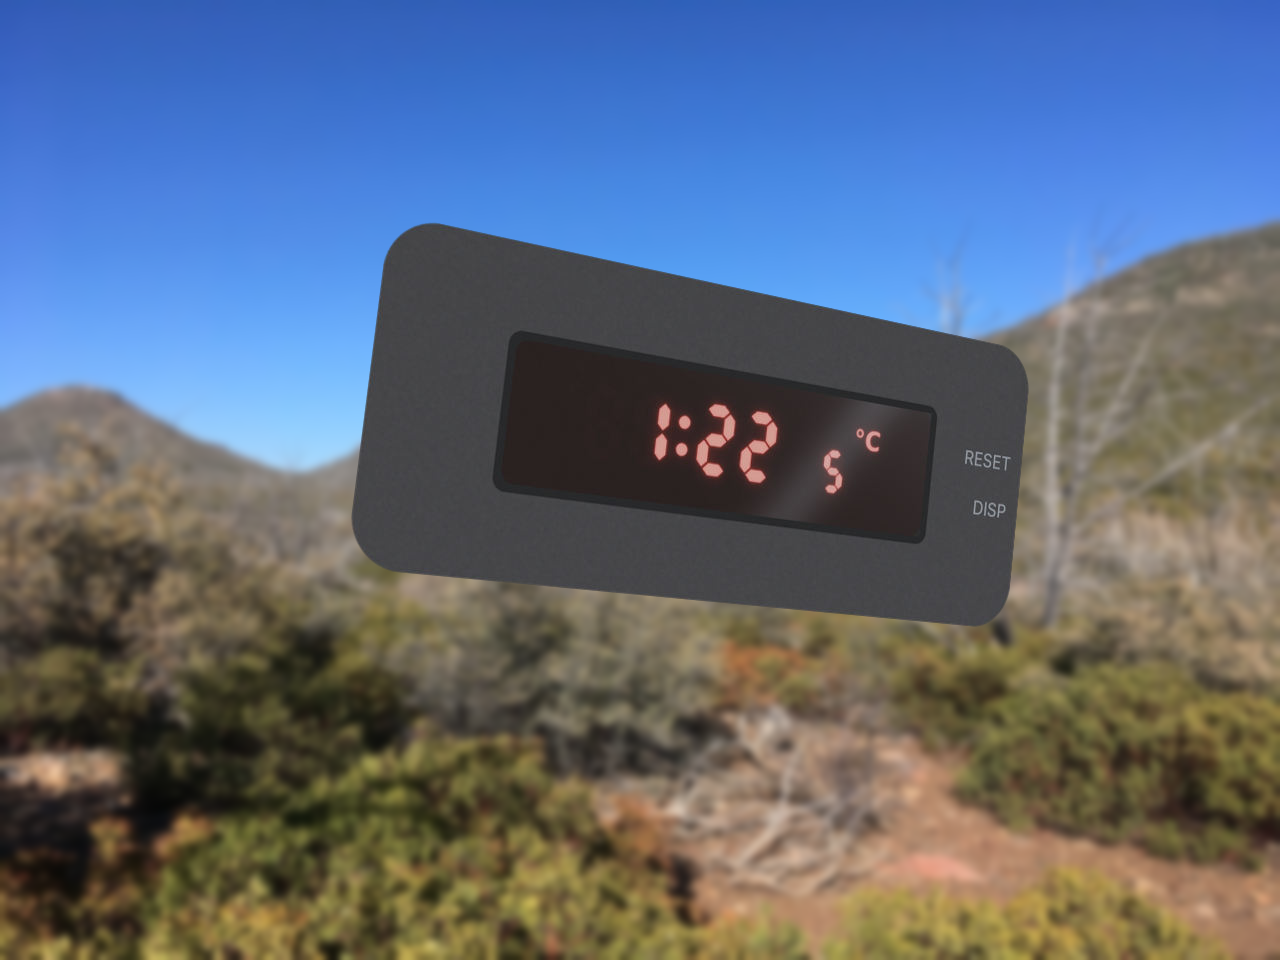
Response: **1:22**
